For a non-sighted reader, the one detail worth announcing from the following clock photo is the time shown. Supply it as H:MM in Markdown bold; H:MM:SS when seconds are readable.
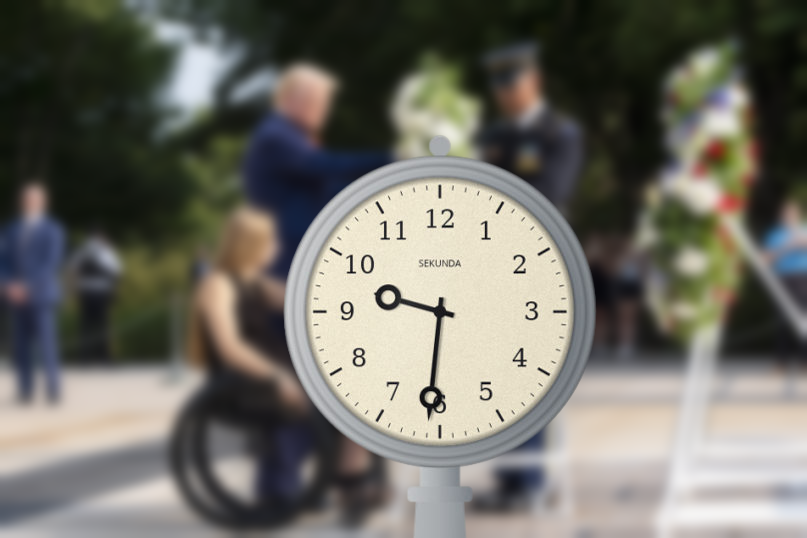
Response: **9:31**
